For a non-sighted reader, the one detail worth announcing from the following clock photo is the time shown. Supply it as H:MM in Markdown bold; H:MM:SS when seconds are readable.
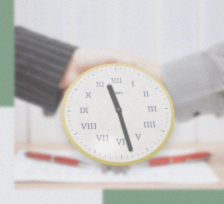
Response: **11:28**
